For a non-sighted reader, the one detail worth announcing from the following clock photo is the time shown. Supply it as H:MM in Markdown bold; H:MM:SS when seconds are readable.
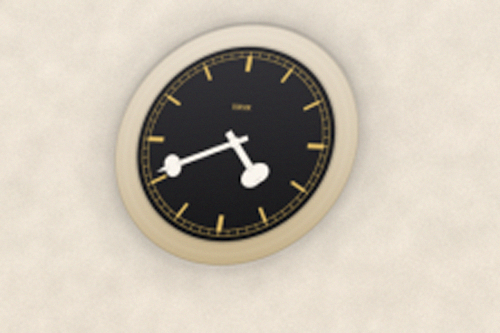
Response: **4:41**
